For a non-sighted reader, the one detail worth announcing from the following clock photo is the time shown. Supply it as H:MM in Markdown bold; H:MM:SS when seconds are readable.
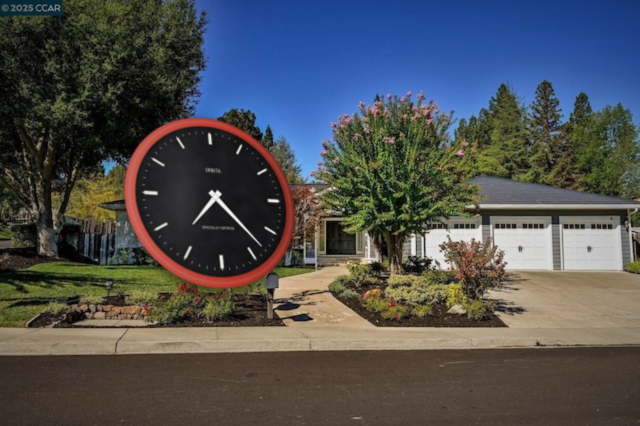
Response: **7:23**
